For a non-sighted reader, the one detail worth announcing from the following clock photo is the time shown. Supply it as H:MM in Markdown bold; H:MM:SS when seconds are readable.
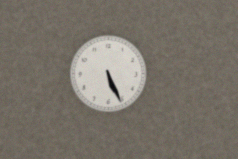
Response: **5:26**
